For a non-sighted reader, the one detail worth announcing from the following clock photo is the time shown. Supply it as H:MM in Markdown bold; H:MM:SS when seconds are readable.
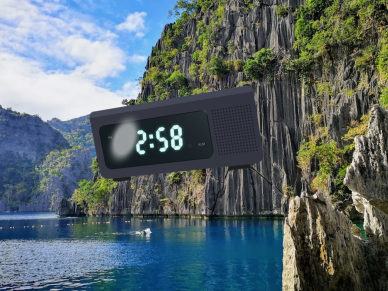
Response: **2:58**
